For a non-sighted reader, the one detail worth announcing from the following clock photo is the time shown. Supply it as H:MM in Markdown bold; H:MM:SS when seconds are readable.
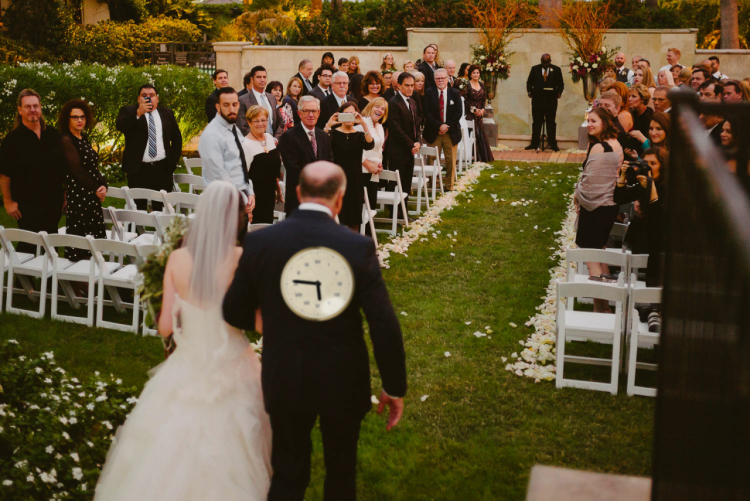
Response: **5:46**
